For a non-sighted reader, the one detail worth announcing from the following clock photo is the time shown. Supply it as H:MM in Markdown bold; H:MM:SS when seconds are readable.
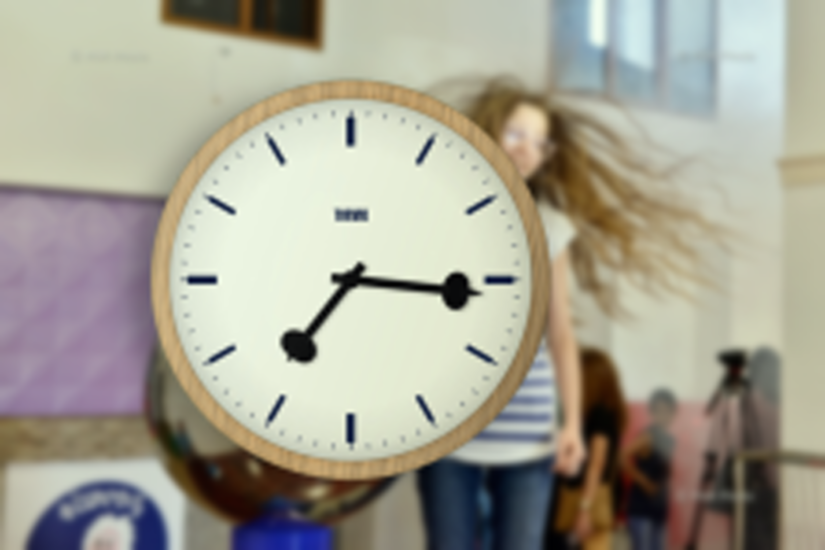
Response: **7:16**
